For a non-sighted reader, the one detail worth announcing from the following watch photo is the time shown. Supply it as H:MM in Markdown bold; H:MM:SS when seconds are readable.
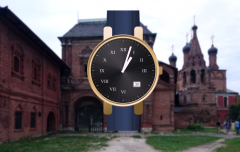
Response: **1:03**
